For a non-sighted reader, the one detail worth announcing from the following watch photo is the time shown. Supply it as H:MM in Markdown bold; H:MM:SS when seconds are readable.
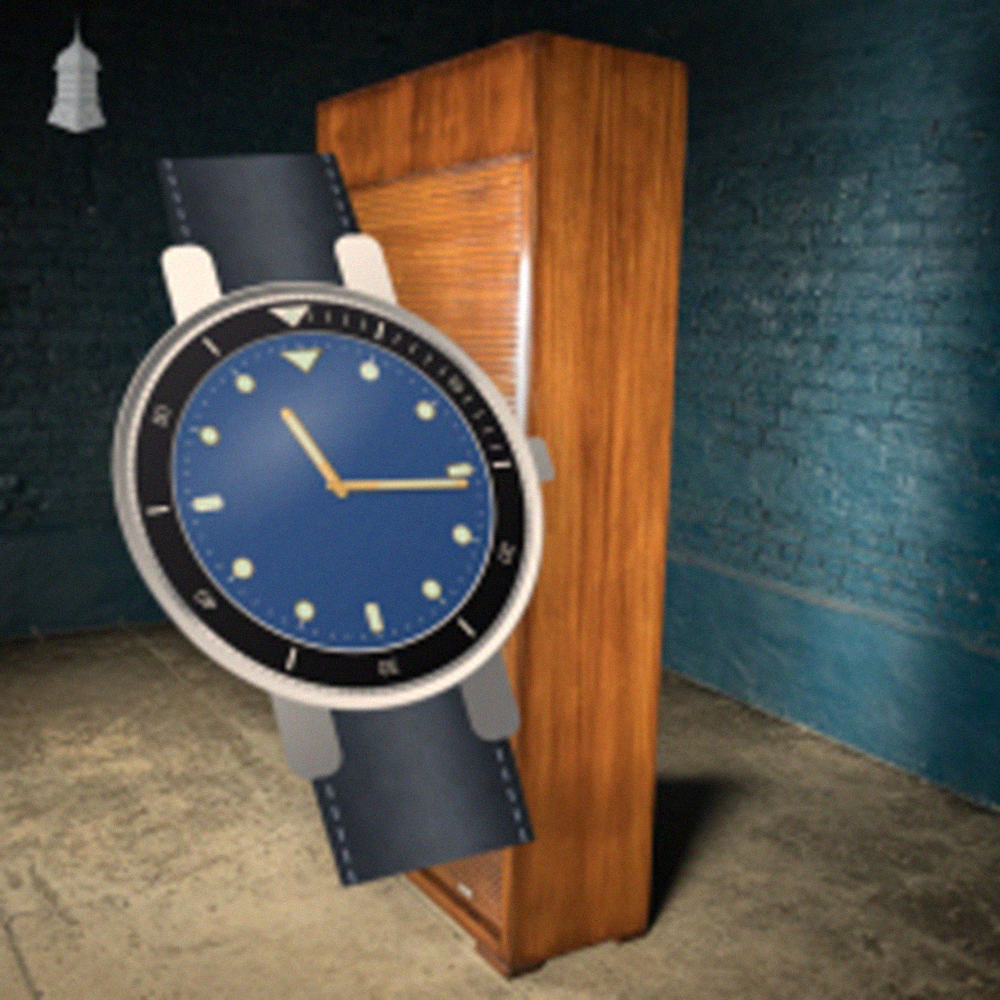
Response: **11:16**
